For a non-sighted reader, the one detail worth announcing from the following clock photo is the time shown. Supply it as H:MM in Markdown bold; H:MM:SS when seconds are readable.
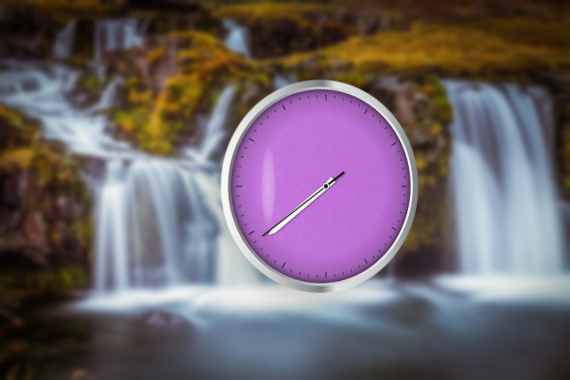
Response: **7:38:39**
